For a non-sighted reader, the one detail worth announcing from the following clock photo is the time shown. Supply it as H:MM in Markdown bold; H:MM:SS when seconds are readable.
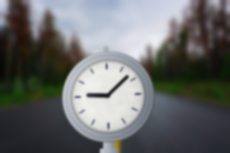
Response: **9:08**
